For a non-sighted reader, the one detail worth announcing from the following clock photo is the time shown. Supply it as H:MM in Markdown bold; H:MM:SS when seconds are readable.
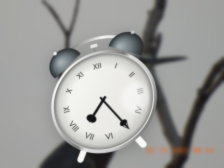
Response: **7:25**
